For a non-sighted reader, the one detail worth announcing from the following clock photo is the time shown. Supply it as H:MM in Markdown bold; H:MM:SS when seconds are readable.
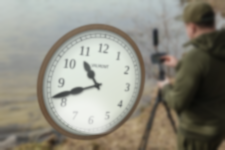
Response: **10:42**
